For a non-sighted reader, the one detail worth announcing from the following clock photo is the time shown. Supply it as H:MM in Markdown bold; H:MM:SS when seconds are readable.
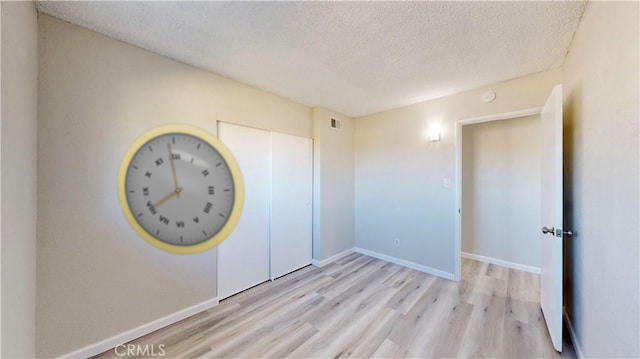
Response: **7:59**
